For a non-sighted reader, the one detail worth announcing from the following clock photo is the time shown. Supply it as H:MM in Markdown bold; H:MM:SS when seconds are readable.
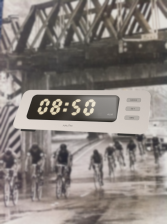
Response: **8:50**
